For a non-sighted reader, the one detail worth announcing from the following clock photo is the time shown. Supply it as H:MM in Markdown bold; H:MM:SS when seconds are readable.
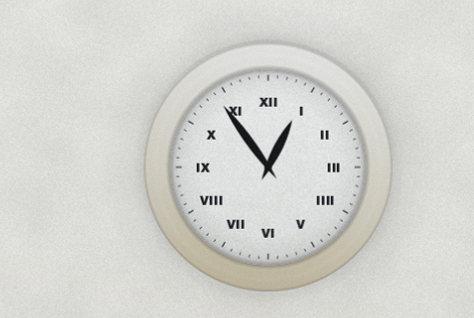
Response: **12:54**
